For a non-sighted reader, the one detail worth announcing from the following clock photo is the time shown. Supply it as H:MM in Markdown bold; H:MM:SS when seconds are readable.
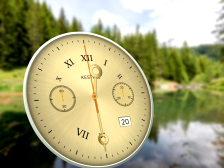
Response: **12:30**
